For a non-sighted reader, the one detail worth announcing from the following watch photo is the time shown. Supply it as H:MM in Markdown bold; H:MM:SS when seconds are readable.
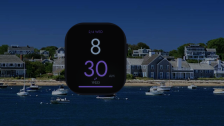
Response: **8:30**
